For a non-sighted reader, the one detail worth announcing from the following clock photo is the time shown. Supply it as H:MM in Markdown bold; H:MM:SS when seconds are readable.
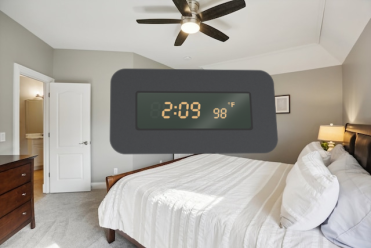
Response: **2:09**
